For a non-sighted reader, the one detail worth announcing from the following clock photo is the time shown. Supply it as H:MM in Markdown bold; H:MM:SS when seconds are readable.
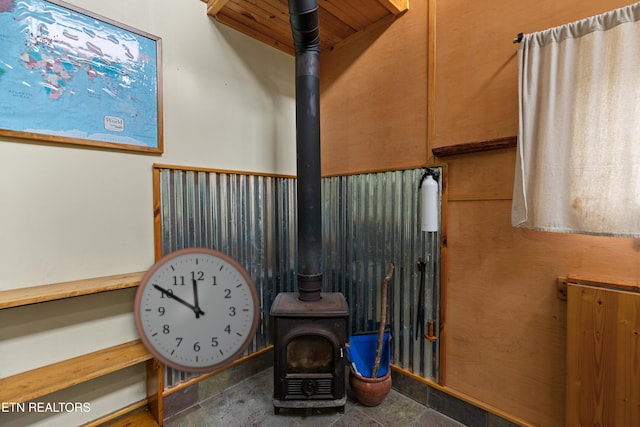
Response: **11:50**
